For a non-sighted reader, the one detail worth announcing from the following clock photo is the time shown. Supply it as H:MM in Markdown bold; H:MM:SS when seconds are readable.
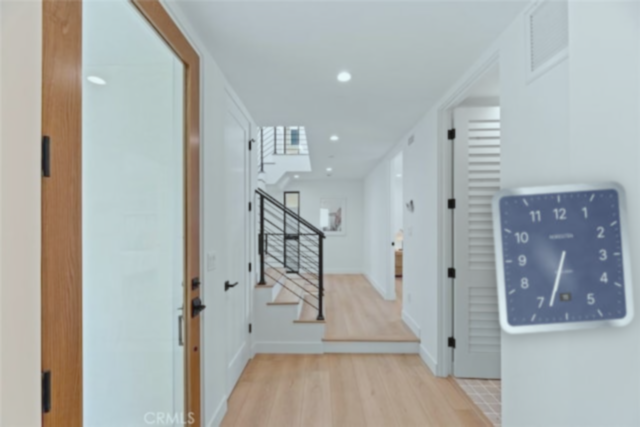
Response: **6:33**
